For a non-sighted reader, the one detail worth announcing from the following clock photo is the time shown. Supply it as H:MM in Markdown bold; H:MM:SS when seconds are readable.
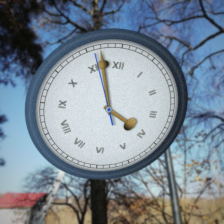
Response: **3:56:56**
